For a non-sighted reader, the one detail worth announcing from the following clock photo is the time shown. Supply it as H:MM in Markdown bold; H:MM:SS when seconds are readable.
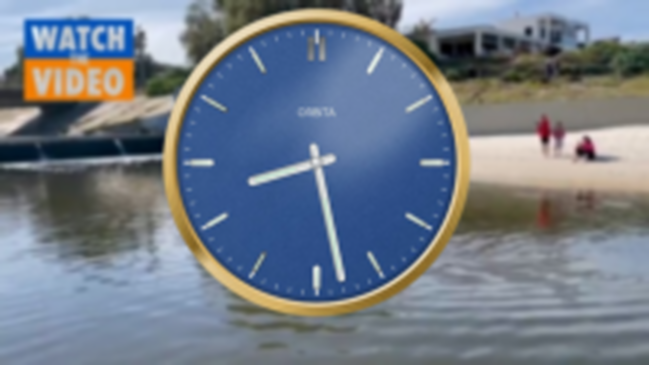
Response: **8:28**
